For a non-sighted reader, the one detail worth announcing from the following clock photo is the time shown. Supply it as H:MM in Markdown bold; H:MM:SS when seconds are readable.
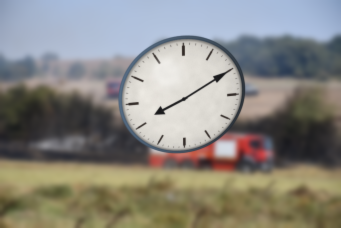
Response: **8:10**
